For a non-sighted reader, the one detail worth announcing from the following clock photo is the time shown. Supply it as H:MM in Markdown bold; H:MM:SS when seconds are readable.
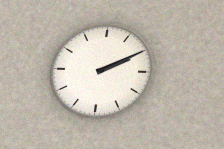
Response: **2:10**
